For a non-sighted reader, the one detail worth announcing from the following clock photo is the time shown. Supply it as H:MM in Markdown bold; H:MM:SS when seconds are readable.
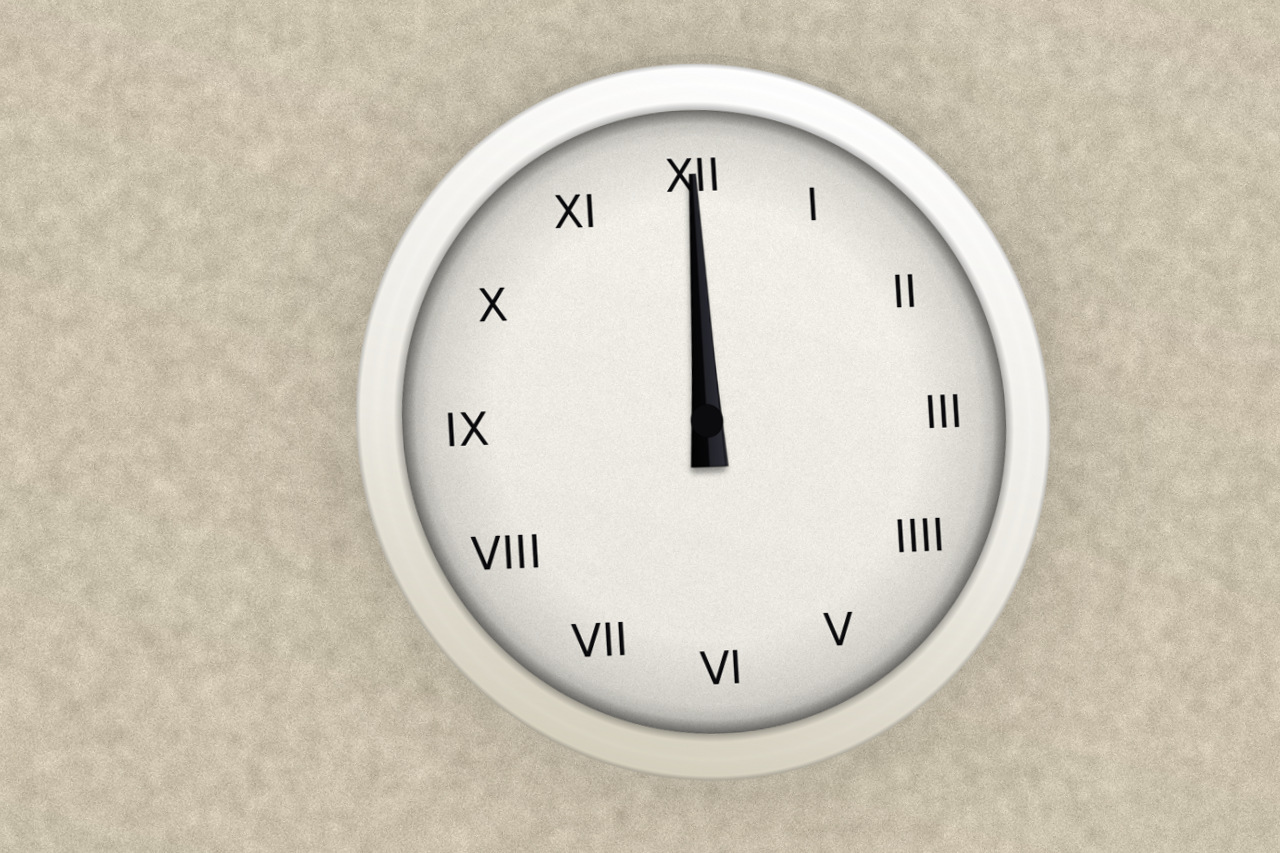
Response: **12:00**
